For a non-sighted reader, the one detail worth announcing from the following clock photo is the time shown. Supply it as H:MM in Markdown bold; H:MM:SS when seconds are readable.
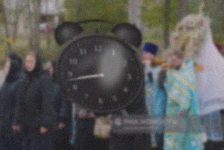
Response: **8:43**
